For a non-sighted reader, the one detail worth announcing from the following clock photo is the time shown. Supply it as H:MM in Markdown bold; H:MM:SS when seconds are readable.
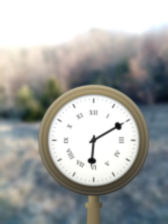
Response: **6:10**
